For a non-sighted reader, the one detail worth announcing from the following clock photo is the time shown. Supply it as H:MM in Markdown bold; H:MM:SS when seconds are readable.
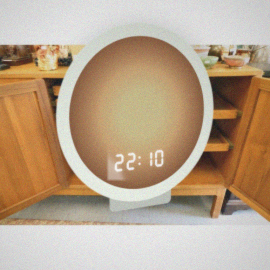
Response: **22:10**
